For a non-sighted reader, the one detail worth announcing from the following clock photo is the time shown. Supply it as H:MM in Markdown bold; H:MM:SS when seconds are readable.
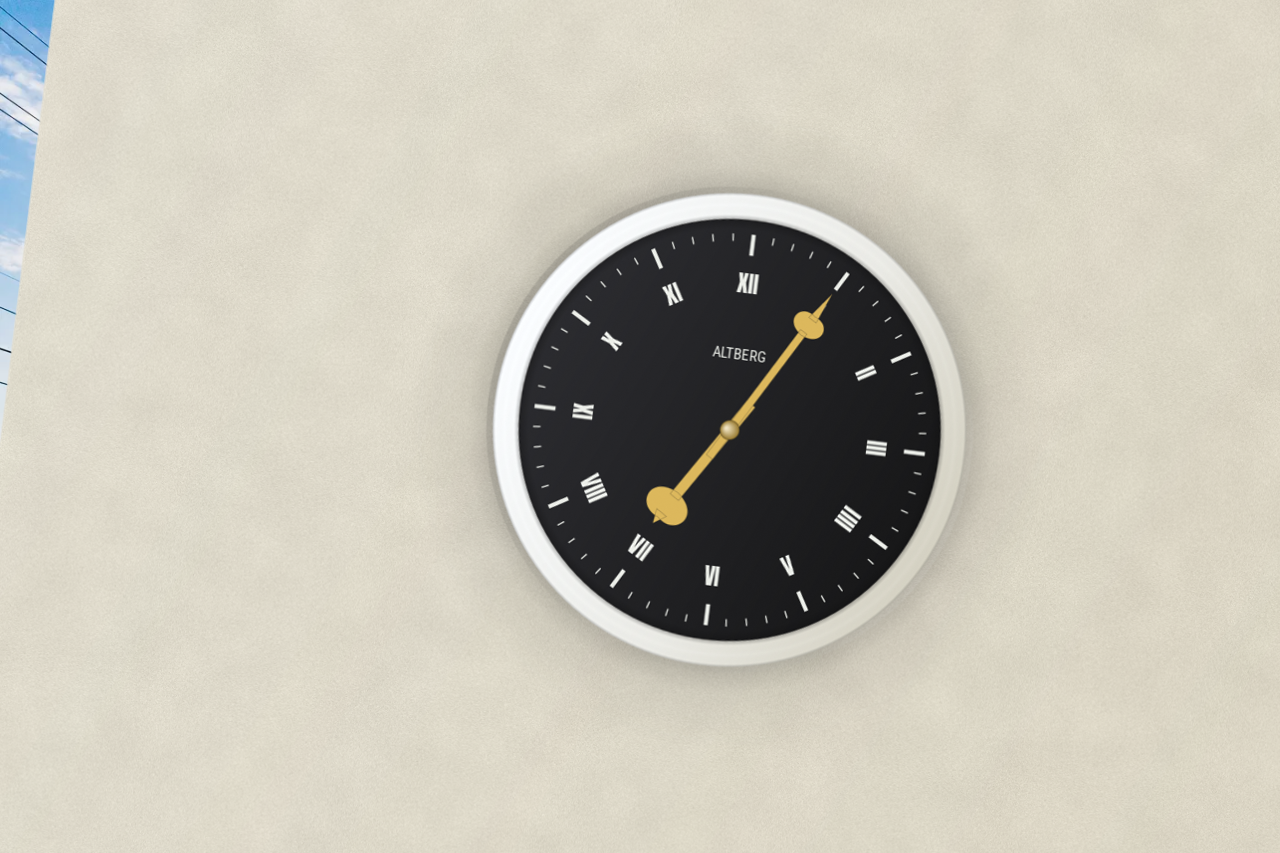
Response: **7:05**
